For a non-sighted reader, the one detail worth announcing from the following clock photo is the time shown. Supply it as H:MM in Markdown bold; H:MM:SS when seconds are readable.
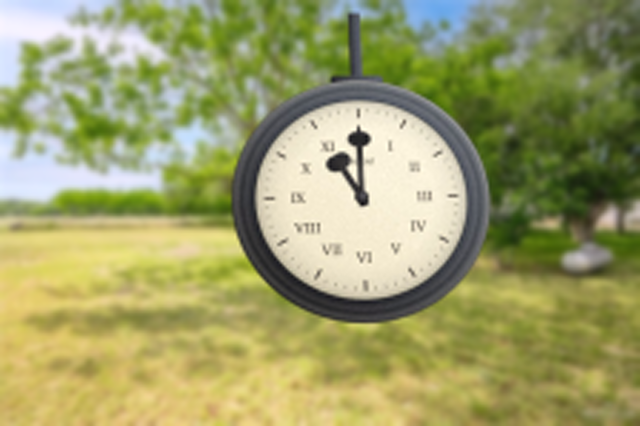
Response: **11:00**
